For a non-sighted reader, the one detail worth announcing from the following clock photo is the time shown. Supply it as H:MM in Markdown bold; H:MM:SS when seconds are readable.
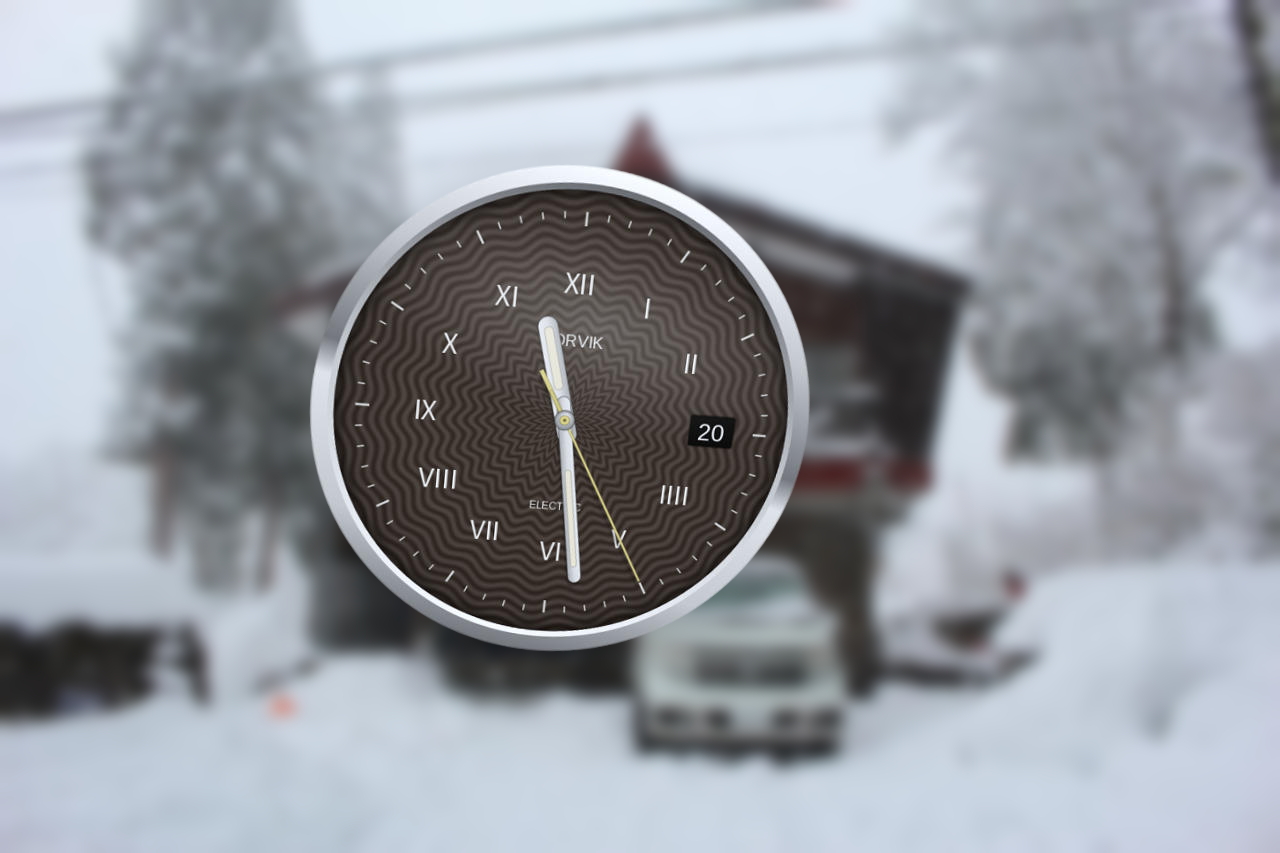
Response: **11:28:25**
